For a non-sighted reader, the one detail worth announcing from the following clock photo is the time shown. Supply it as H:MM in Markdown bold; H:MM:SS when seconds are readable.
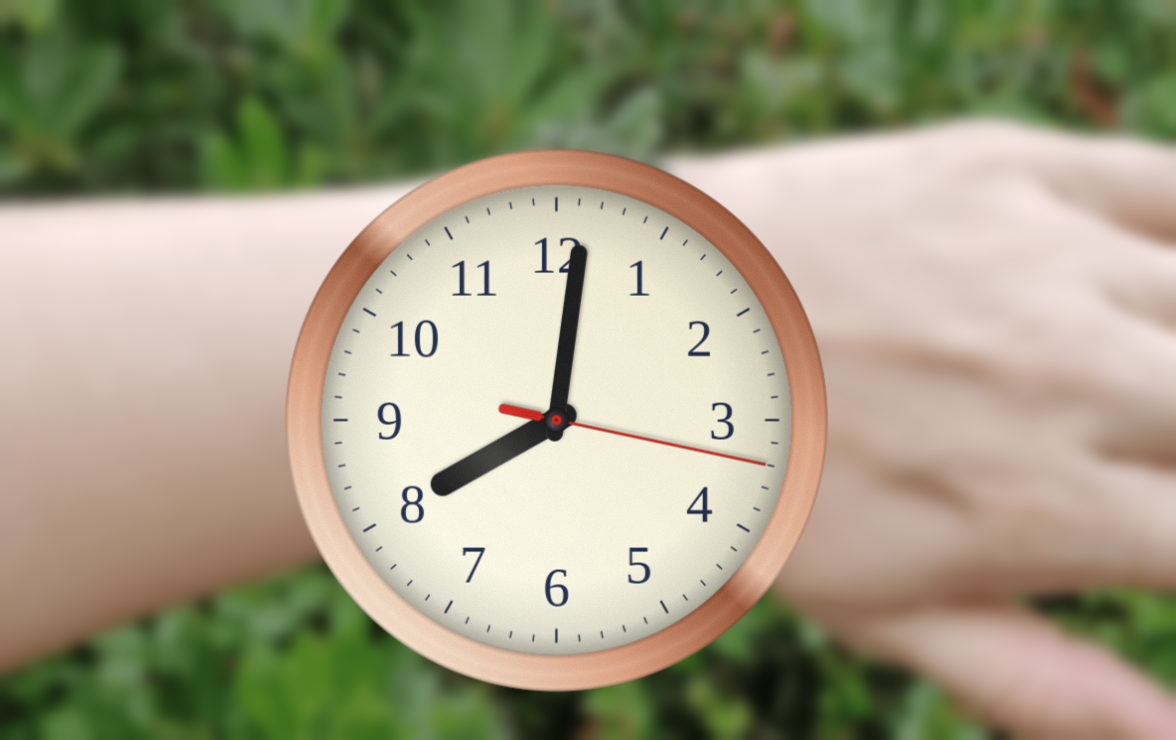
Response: **8:01:17**
